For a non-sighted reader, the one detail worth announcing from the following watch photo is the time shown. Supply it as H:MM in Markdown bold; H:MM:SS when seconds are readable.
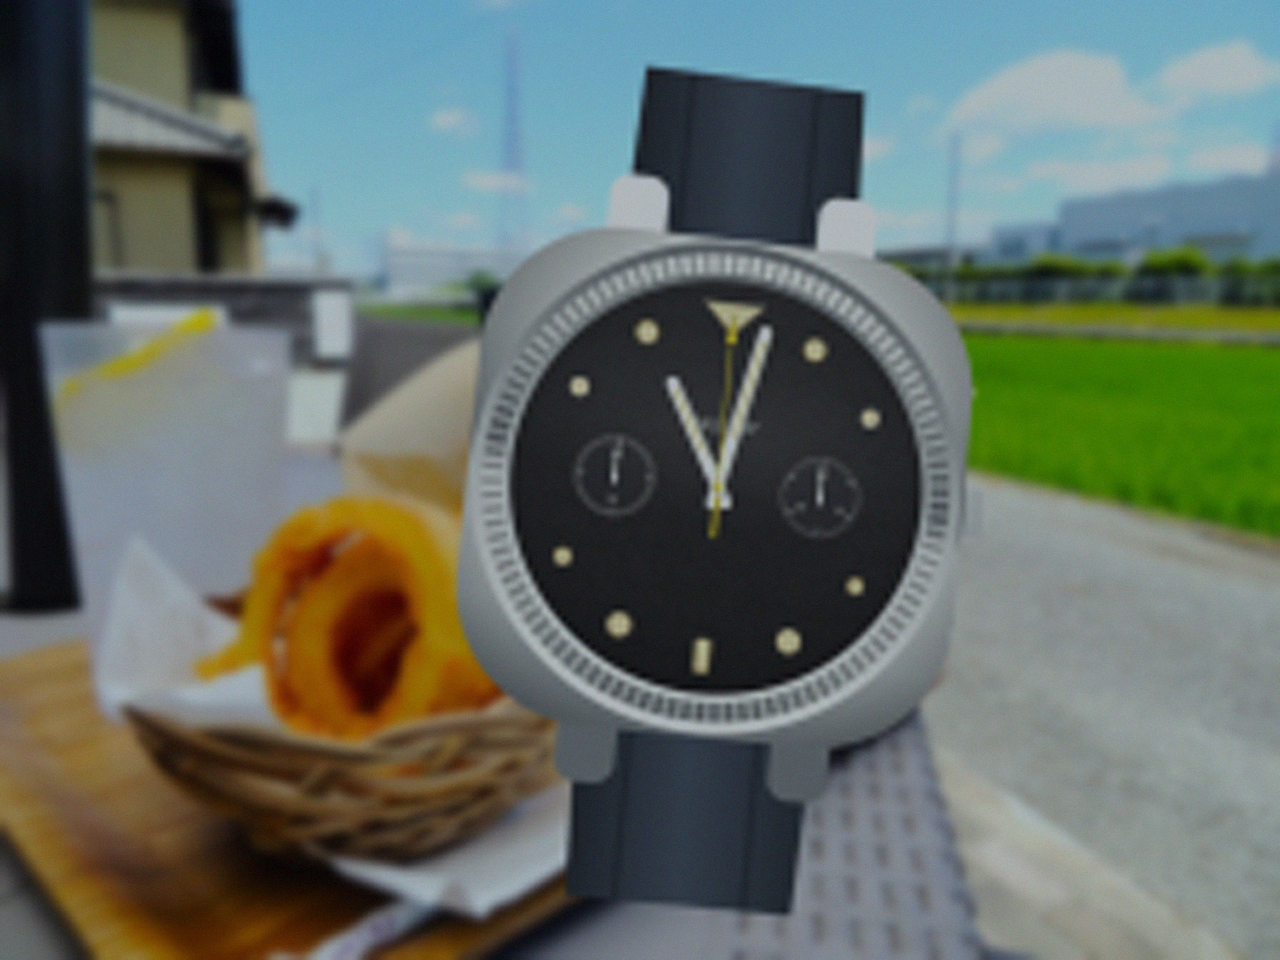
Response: **11:02**
